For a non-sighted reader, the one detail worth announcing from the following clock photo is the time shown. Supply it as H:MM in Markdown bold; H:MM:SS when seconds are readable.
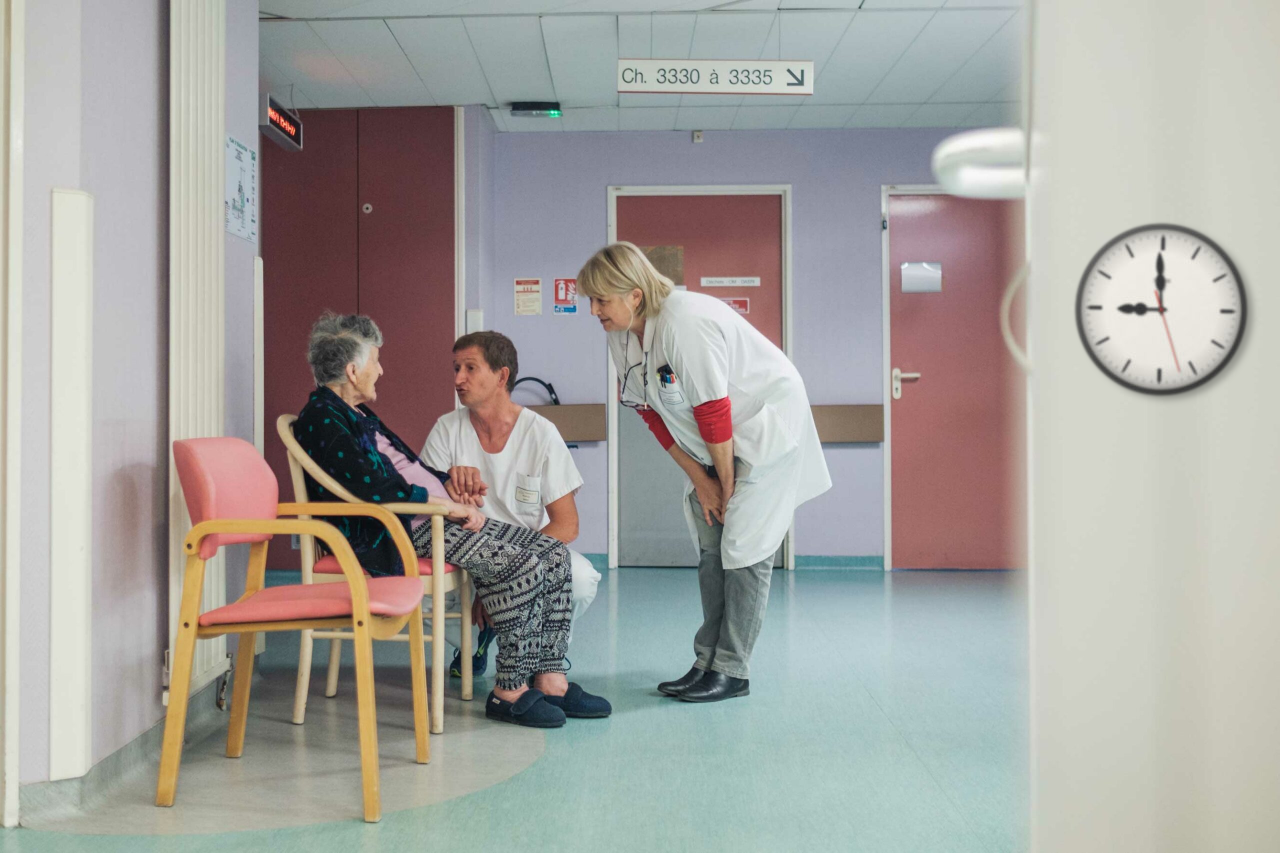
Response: **8:59:27**
